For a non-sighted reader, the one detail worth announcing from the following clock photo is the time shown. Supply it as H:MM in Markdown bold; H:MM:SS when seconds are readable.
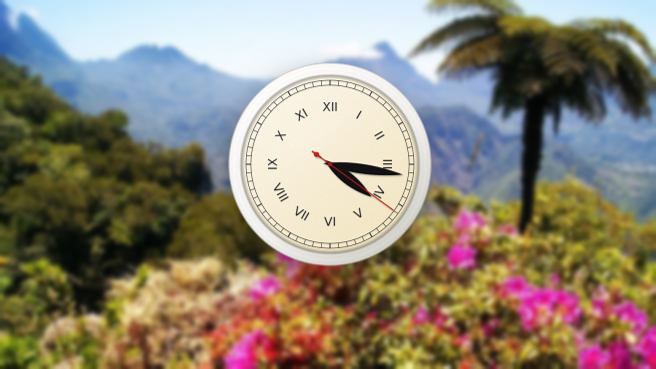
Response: **4:16:21**
